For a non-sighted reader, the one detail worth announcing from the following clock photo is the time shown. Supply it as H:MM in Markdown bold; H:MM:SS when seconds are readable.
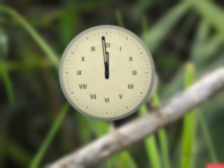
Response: **11:59**
